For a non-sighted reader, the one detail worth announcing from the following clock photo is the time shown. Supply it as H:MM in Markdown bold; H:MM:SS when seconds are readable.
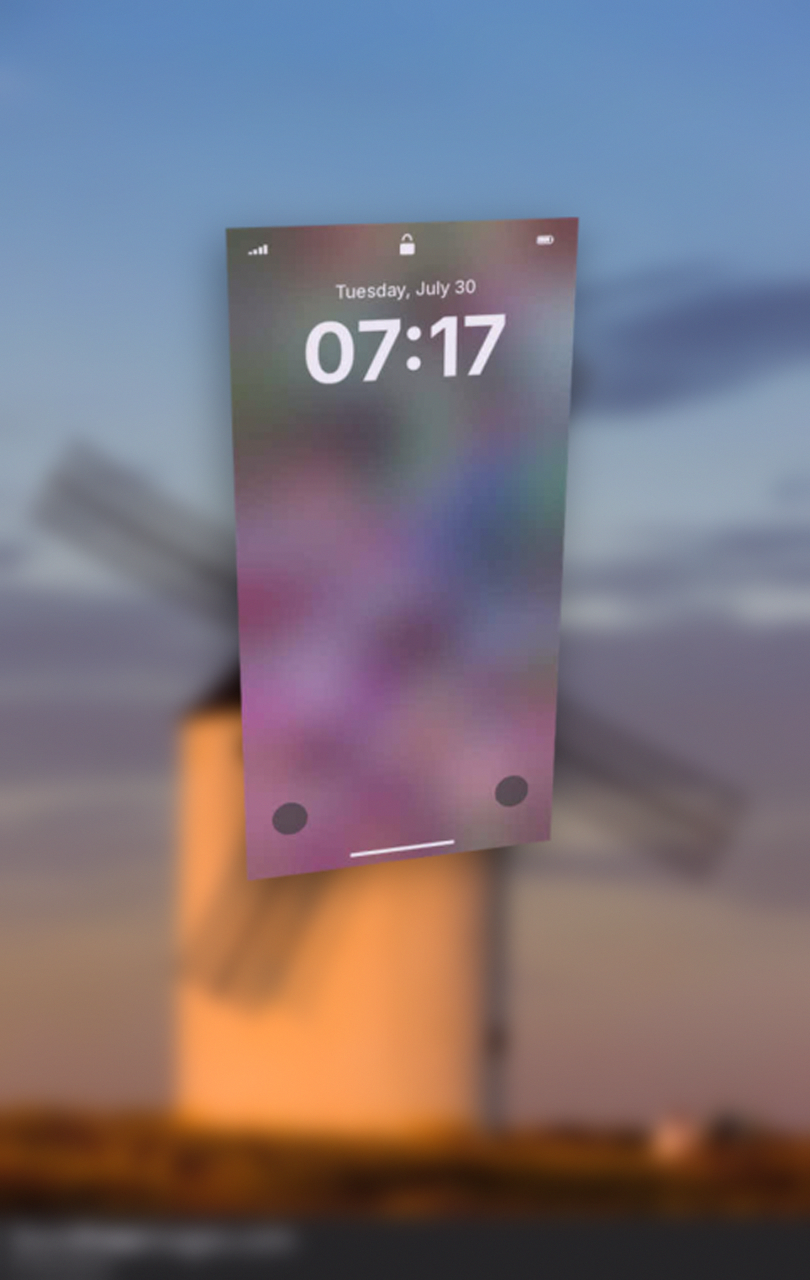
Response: **7:17**
